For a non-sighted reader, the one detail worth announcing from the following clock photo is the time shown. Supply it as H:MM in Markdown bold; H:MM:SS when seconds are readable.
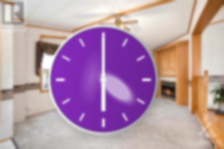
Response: **6:00**
